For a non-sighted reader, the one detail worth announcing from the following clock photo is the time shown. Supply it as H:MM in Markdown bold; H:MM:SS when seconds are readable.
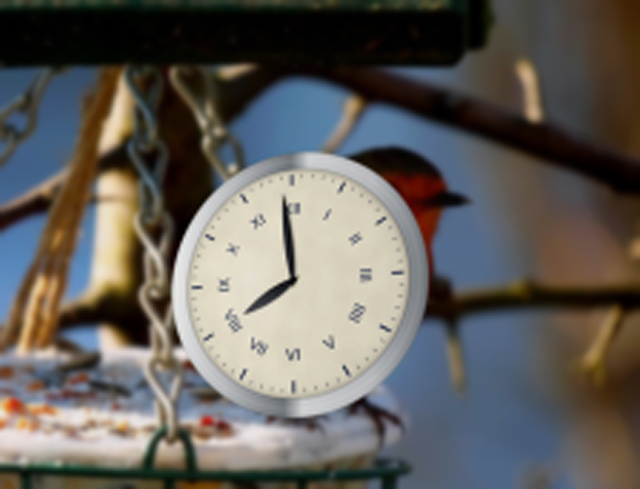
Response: **7:59**
